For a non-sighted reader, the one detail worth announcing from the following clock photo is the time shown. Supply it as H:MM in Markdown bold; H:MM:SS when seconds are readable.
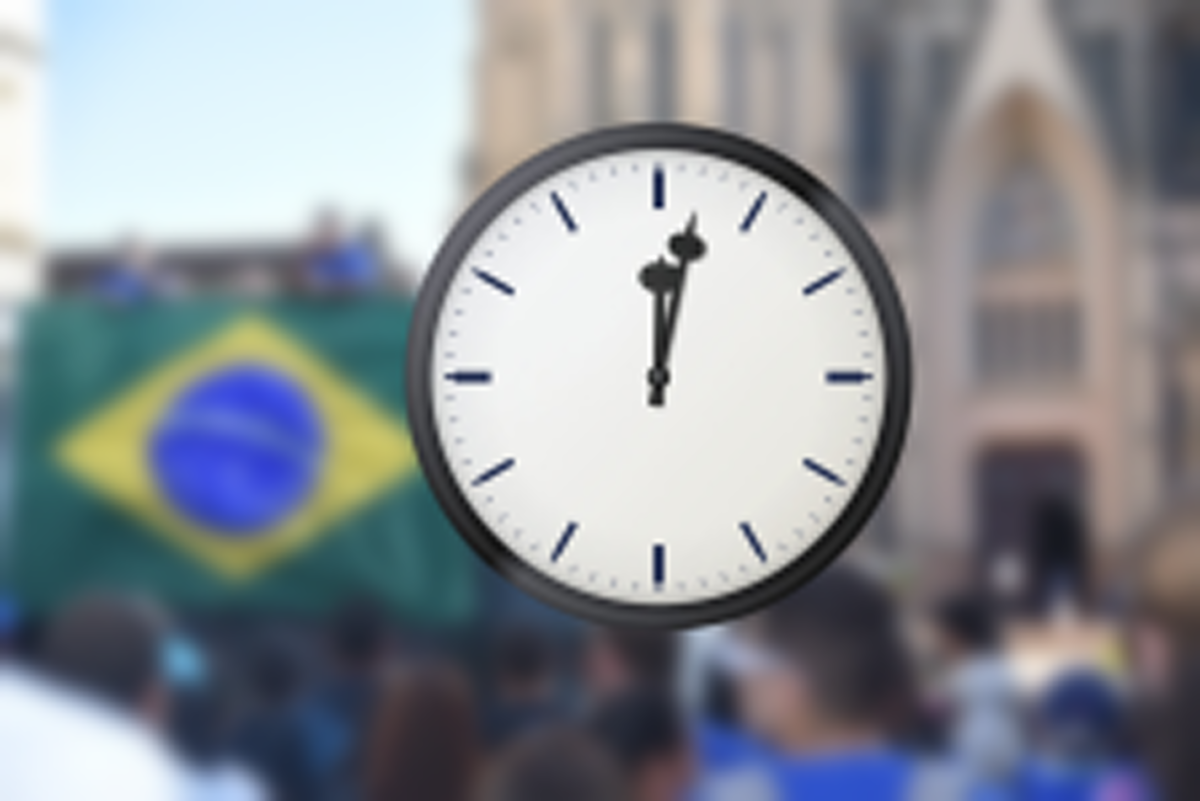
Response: **12:02**
